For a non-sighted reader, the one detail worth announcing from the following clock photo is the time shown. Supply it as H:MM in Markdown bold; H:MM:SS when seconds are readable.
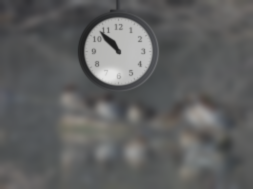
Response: **10:53**
